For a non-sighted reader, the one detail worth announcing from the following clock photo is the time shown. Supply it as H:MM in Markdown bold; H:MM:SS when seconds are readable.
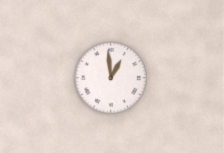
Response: **12:59**
